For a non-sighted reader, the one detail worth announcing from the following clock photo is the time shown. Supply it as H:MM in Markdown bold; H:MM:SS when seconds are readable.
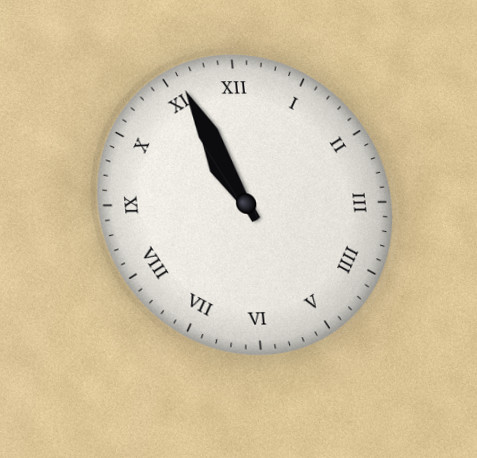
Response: **10:56**
